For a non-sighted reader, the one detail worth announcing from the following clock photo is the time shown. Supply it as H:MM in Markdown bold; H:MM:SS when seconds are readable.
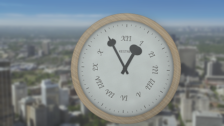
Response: **12:55**
